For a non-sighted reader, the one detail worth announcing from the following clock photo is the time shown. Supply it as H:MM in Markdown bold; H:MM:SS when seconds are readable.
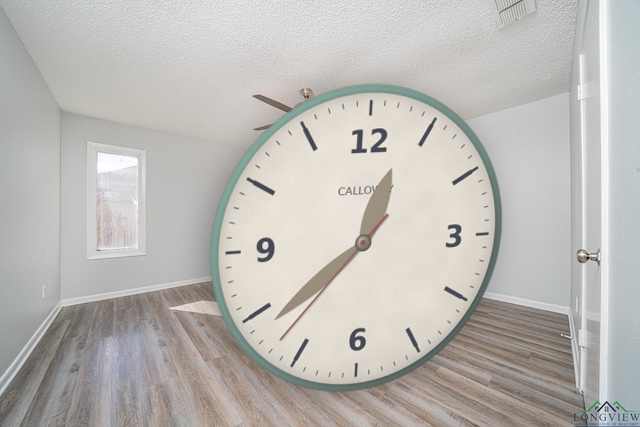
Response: **12:38:37**
